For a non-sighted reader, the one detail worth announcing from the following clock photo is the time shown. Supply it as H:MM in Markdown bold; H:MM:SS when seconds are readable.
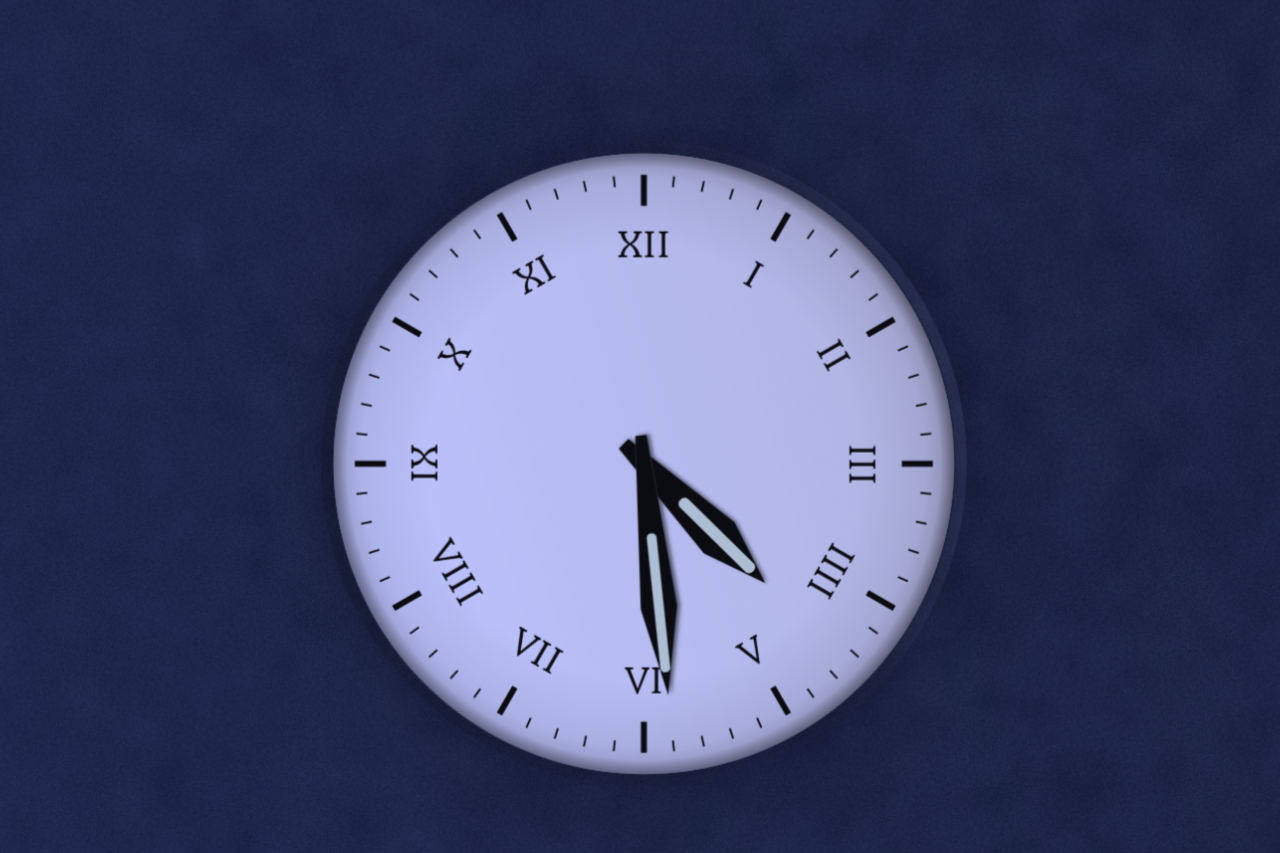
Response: **4:29**
